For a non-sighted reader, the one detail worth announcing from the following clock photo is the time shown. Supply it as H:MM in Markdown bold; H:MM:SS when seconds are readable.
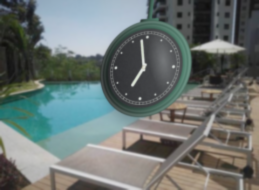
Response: **6:58**
